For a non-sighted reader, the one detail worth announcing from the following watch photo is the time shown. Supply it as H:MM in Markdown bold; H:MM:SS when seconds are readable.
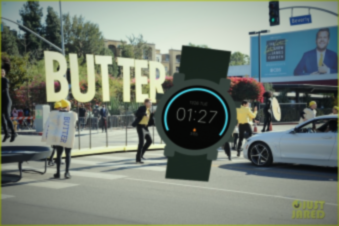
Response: **1:27**
